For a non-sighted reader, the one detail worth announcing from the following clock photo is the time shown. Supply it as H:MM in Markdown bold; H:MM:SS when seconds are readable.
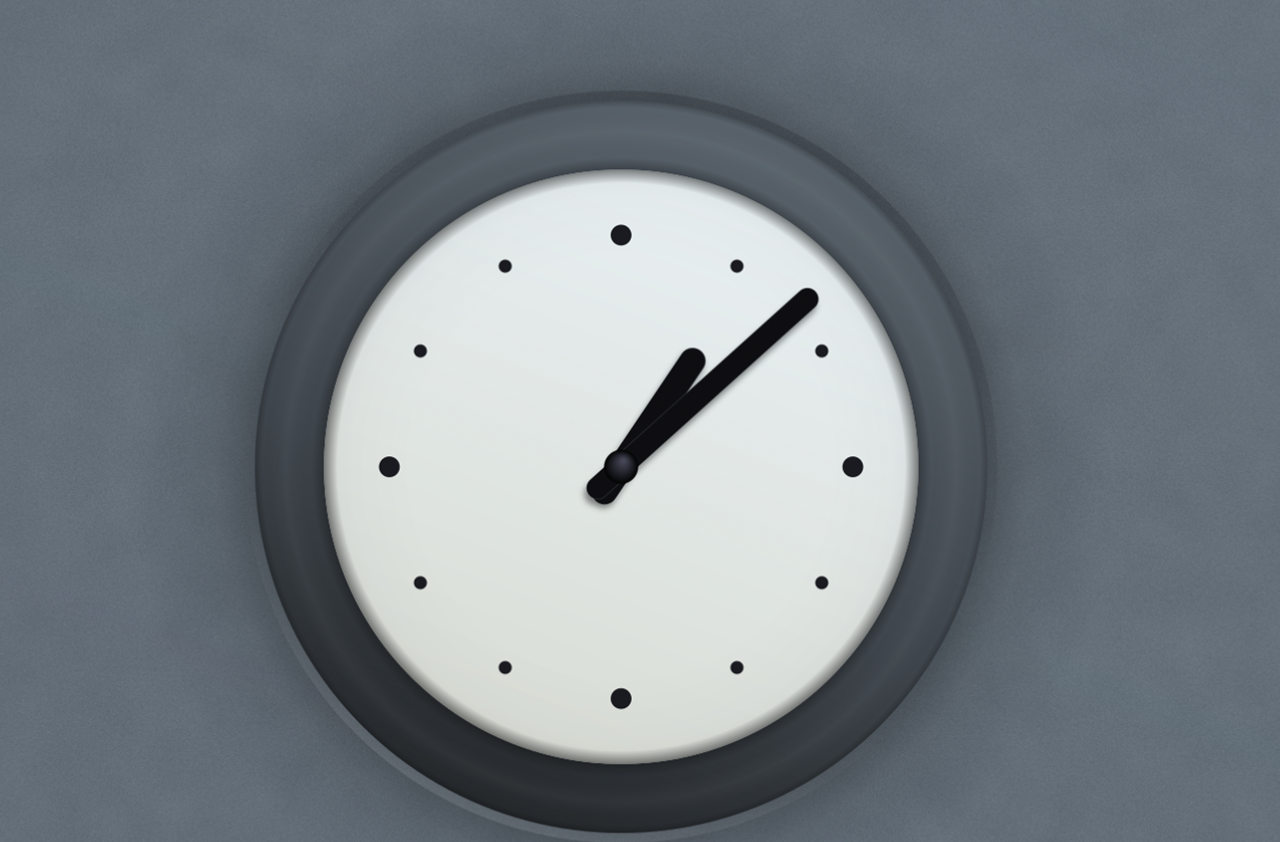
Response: **1:08**
